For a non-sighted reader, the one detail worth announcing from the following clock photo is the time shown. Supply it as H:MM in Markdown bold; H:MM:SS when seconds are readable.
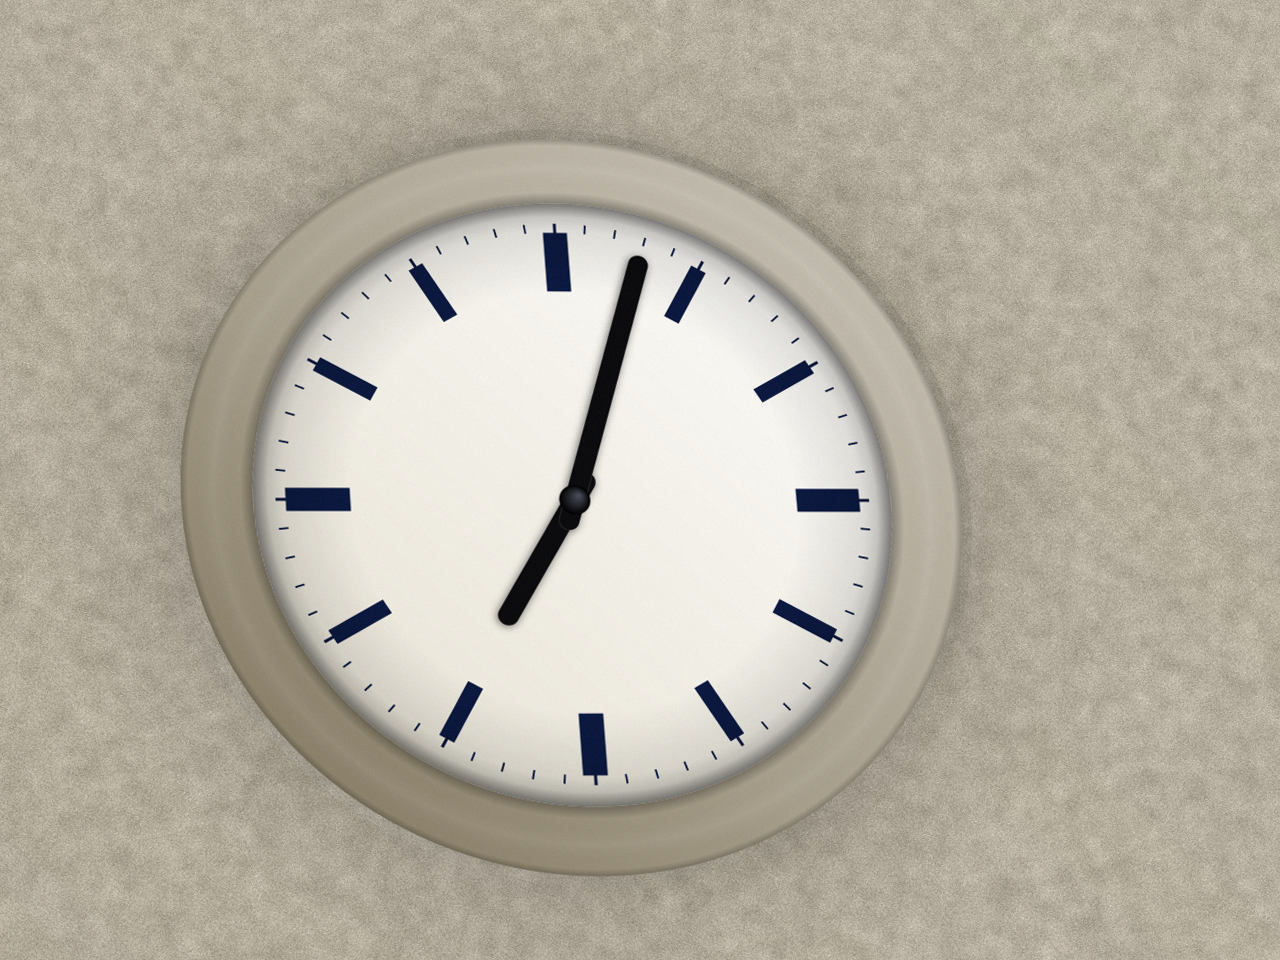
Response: **7:03**
